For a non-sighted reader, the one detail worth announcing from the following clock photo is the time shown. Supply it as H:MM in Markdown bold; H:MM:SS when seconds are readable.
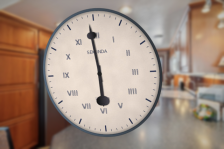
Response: **5:59**
